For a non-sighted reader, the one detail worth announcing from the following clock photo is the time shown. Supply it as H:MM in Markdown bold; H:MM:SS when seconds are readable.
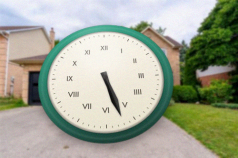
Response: **5:27**
